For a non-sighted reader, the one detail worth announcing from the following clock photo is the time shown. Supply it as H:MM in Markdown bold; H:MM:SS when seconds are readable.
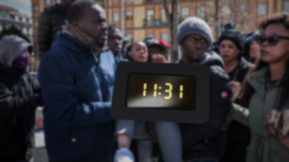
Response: **11:31**
